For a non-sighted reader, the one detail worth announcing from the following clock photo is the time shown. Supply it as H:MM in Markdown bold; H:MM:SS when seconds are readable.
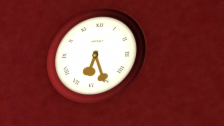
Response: **6:26**
